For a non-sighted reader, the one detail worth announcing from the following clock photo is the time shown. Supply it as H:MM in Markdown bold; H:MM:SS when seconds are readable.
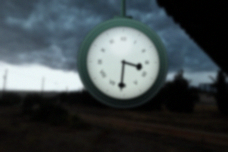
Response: **3:31**
